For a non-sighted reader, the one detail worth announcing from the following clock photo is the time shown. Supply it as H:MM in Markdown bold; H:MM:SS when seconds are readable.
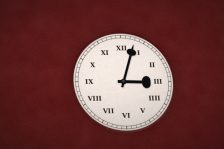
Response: **3:03**
